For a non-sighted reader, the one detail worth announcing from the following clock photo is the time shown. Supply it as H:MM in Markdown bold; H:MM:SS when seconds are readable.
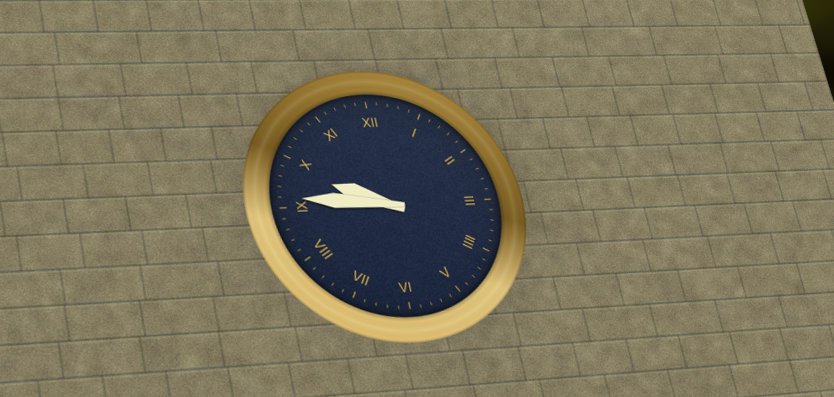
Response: **9:46**
